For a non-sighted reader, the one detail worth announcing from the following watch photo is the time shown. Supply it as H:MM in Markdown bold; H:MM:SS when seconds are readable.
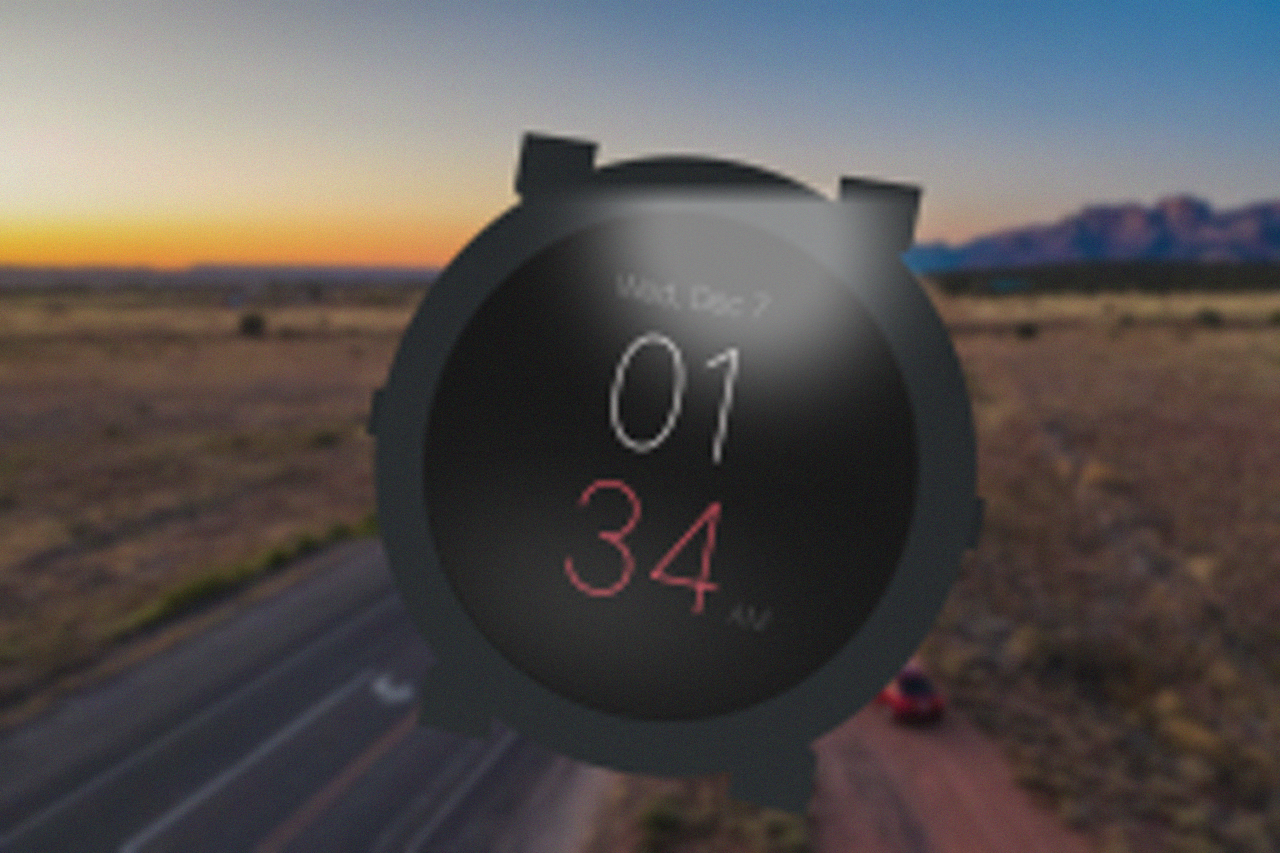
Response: **1:34**
